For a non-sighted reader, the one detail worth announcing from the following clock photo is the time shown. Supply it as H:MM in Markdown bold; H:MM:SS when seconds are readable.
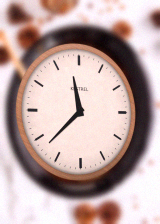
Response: **11:38**
